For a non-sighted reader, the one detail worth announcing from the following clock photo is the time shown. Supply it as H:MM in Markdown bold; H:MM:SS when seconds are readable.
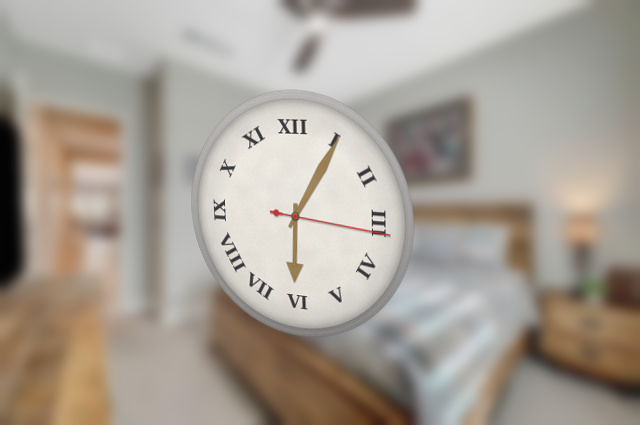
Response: **6:05:16**
